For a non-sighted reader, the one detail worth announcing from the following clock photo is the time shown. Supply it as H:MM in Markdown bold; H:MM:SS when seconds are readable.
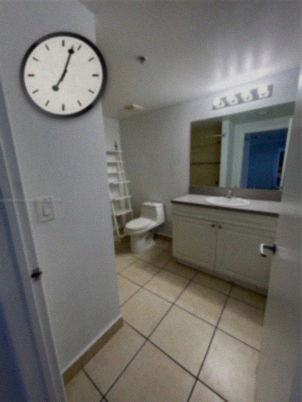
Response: **7:03**
